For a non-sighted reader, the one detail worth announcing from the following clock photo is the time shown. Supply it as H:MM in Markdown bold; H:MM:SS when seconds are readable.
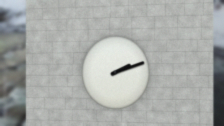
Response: **2:12**
